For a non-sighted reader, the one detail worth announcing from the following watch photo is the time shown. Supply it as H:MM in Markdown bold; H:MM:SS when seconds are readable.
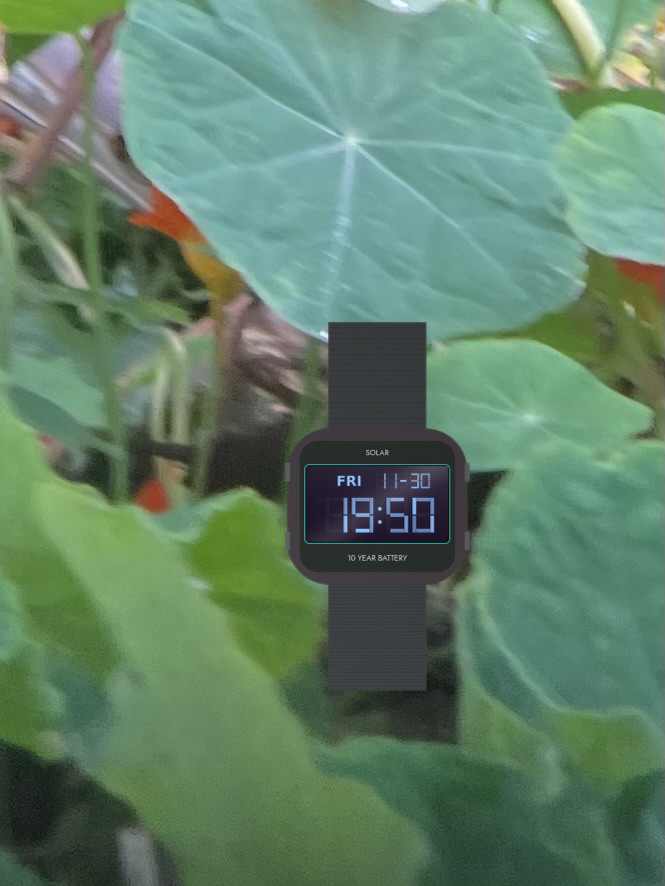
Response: **19:50**
